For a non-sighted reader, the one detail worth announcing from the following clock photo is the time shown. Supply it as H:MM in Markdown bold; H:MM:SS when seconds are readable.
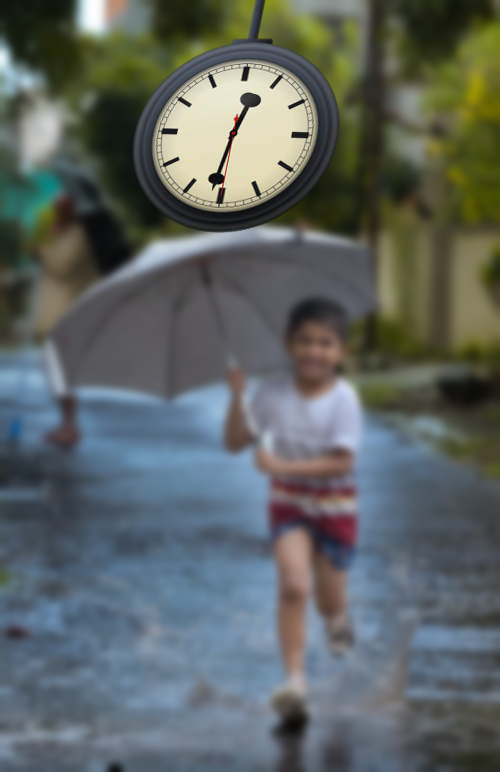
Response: **12:31:30**
